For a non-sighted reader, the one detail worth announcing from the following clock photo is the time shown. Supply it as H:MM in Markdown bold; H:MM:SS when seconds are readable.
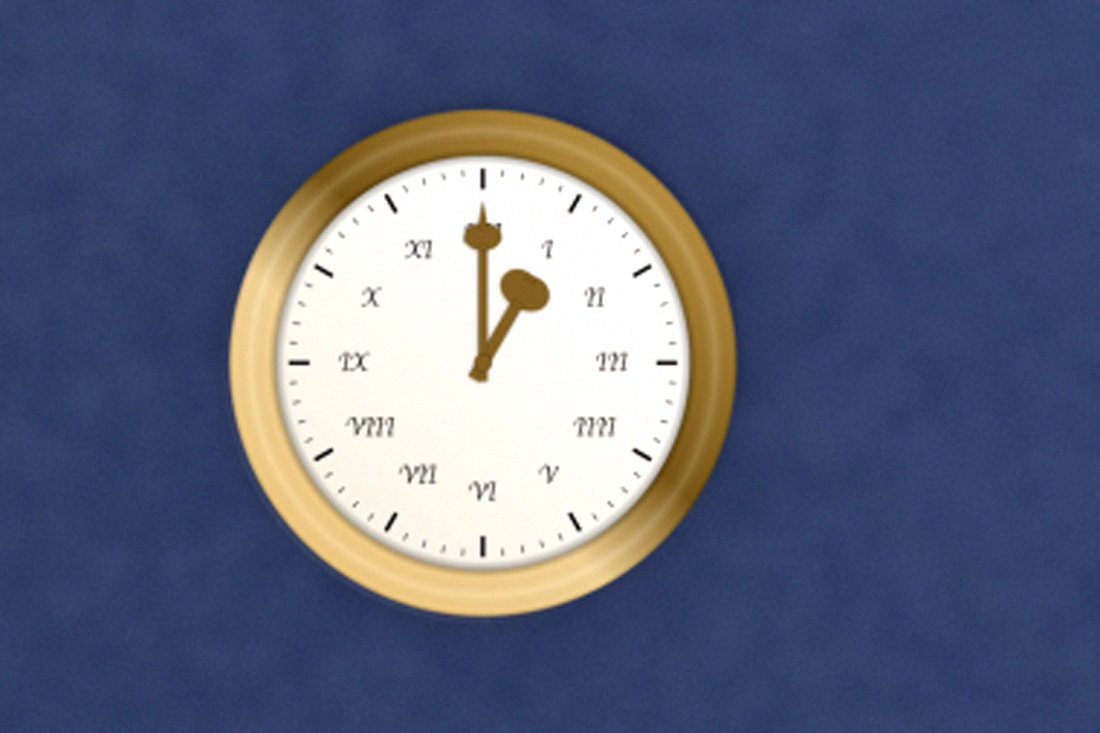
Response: **1:00**
